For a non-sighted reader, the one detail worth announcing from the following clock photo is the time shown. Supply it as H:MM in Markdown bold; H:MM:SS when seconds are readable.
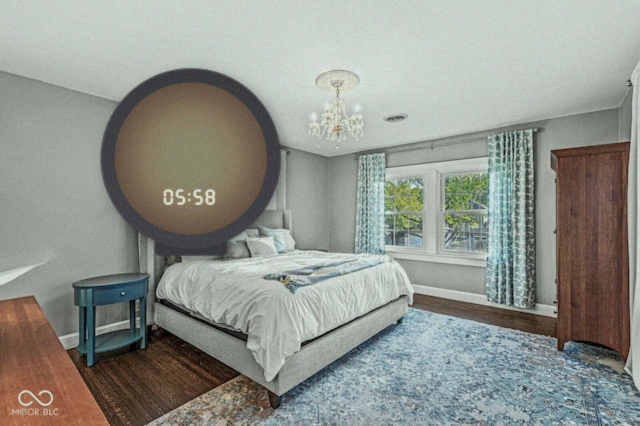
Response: **5:58**
